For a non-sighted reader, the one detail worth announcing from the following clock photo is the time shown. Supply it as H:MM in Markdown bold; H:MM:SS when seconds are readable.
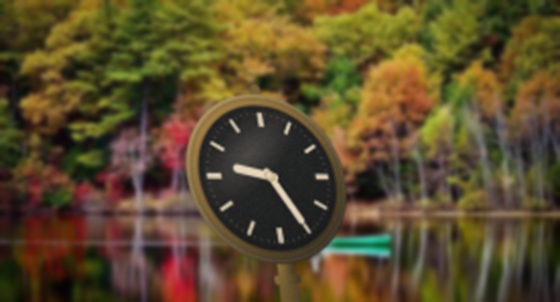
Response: **9:25**
